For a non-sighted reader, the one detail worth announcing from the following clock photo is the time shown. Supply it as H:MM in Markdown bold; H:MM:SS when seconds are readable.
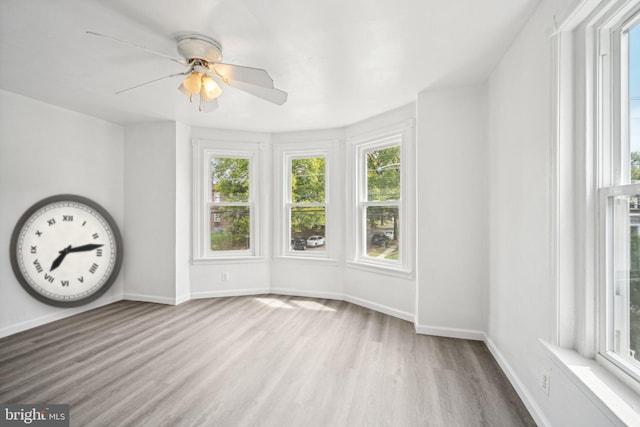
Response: **7:13**
